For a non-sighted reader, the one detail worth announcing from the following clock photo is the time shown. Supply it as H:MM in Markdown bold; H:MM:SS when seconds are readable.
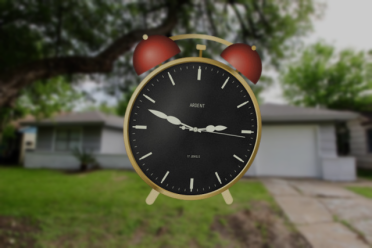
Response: **2:48:16**
